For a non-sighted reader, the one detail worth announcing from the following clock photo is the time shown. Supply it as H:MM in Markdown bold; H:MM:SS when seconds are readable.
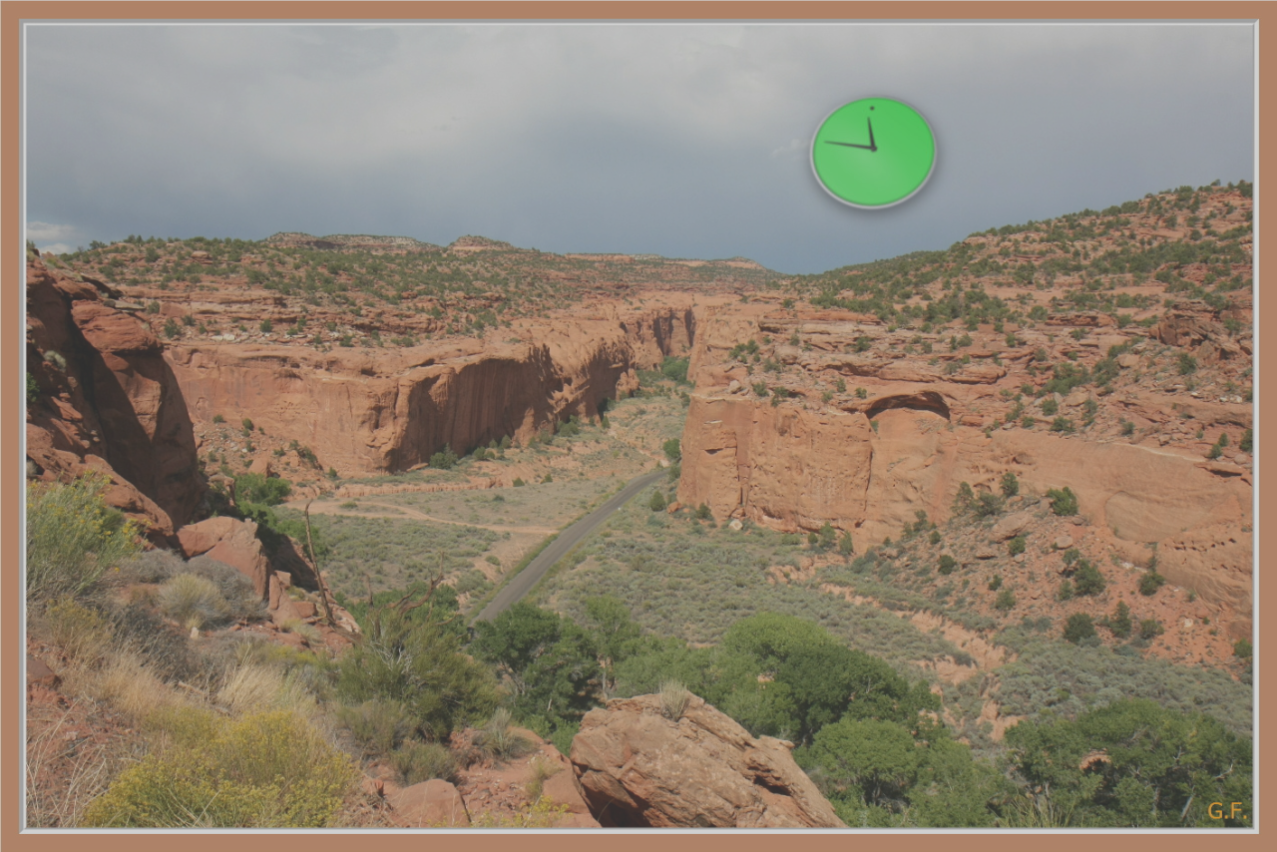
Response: **11:47**
